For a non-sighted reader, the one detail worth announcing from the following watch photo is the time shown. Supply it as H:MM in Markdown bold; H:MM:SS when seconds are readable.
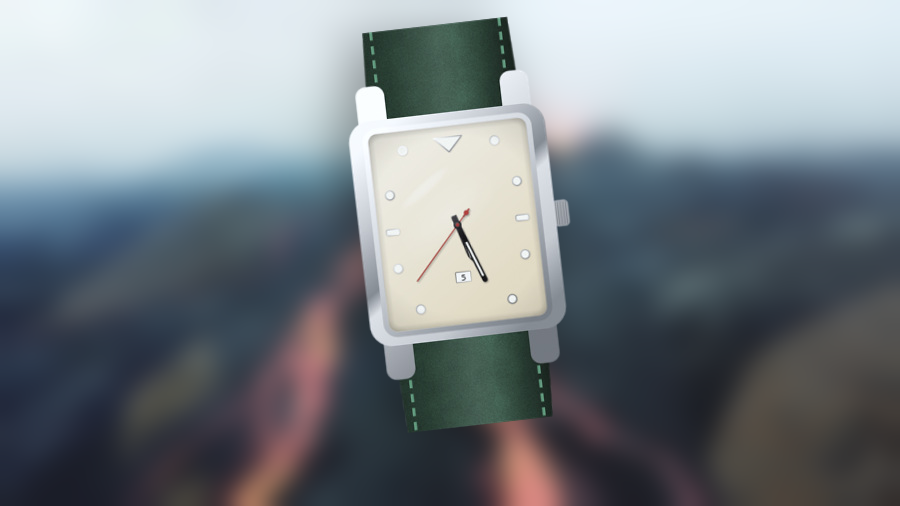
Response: **5:26:37**
